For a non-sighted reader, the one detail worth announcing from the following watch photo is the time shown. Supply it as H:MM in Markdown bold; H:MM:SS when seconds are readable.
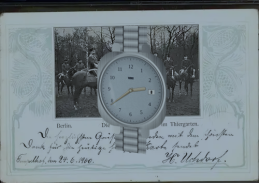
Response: **2:39**
